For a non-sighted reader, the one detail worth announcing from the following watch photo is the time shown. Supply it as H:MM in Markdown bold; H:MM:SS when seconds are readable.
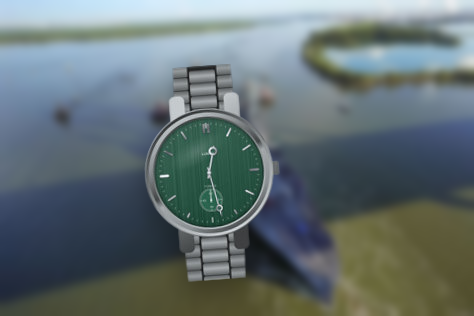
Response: **12:28**
